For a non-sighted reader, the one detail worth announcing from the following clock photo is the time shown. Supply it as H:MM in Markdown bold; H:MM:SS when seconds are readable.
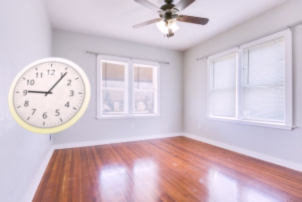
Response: **9:06**
